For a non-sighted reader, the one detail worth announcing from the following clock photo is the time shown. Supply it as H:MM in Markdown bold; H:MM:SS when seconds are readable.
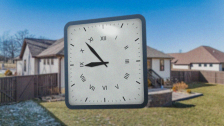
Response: **8:53**
